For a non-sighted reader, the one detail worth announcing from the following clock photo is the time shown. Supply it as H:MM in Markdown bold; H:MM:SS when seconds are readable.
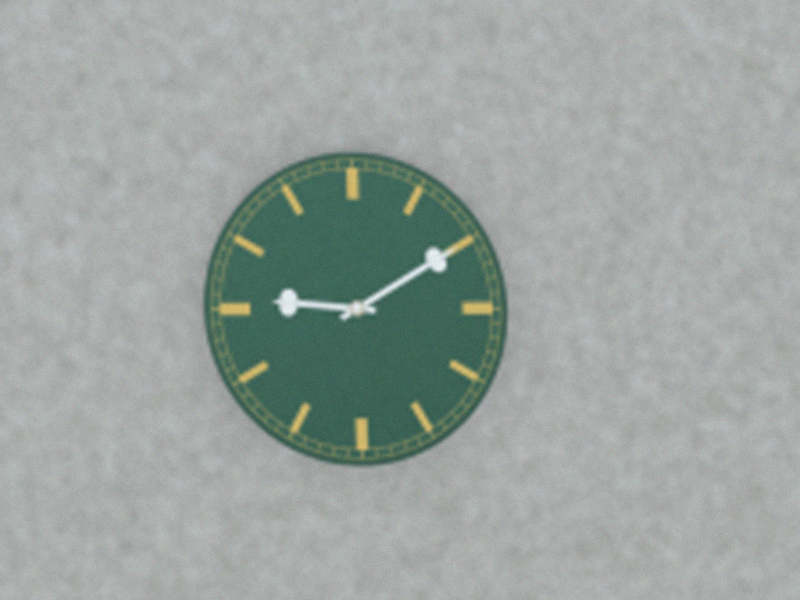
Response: **9:10**
